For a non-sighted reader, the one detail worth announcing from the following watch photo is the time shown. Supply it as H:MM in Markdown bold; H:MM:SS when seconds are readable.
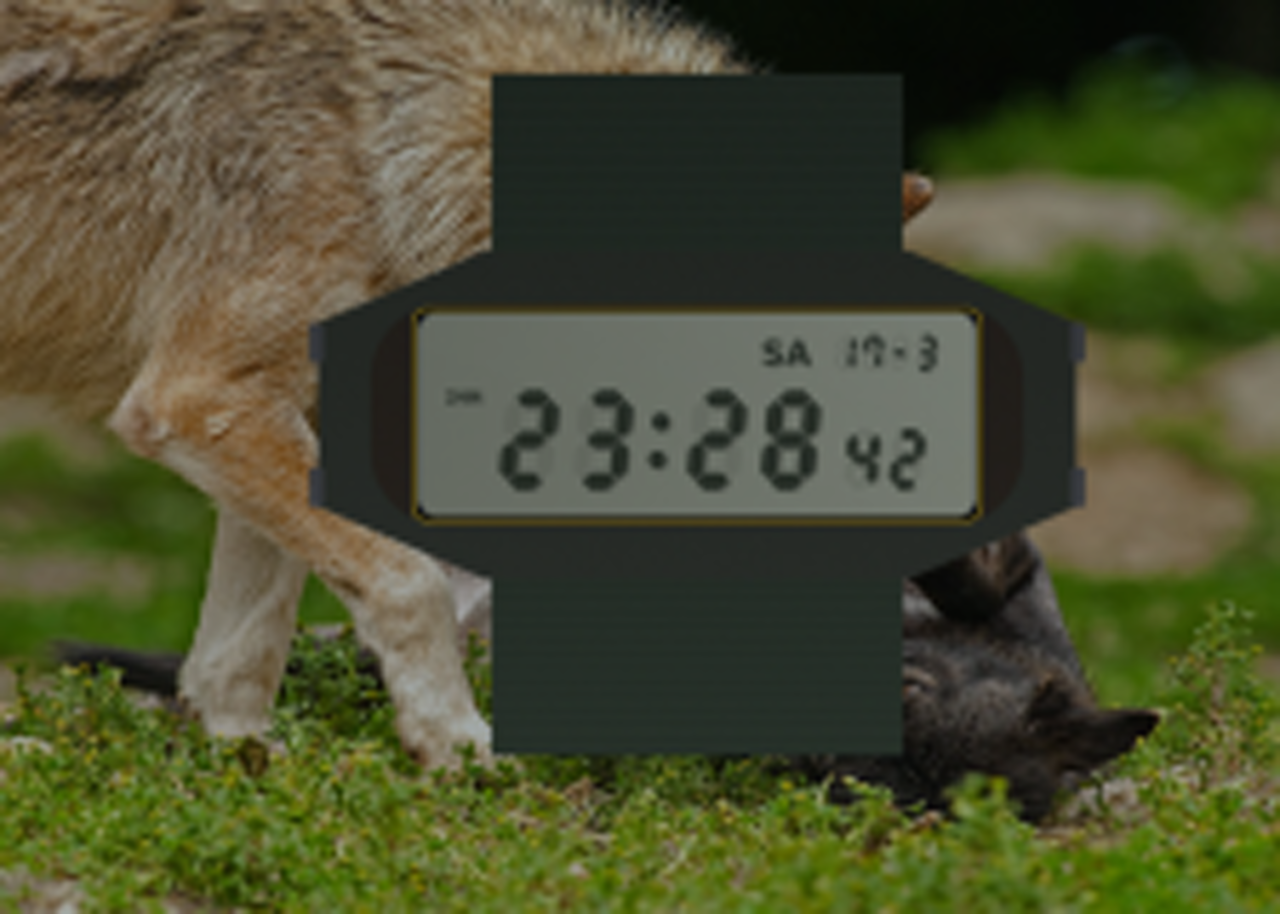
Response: **23:28:42**
